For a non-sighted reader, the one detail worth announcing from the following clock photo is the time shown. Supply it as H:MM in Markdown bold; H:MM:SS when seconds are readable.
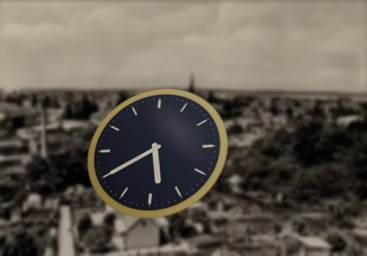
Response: **5:40**
